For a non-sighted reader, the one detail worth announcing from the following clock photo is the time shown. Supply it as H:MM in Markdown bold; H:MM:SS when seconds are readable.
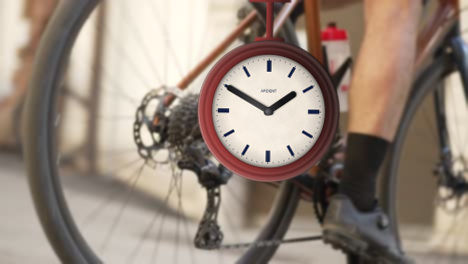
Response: **1:50**
